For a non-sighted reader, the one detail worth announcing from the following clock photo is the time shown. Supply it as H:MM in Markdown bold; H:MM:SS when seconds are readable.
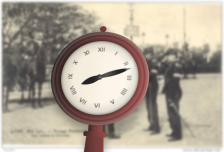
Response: **8:12**
